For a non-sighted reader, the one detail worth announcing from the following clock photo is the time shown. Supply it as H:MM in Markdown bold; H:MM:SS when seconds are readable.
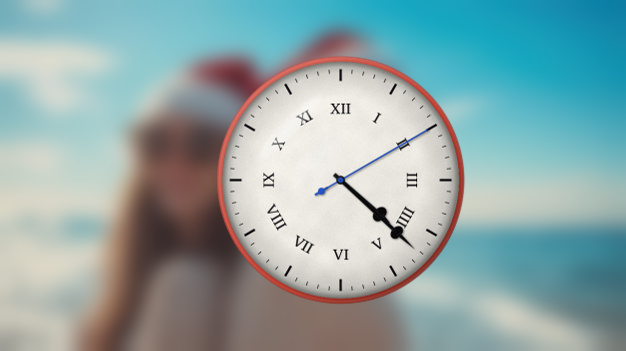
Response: **4:22:10**
